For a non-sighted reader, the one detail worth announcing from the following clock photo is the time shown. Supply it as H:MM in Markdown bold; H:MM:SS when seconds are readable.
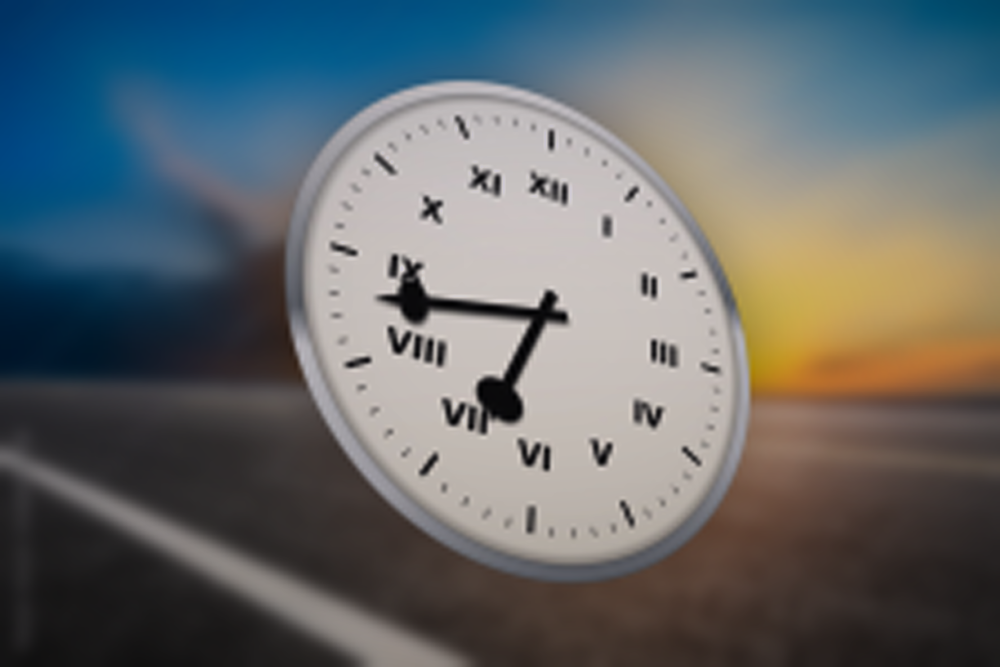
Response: **6:43**
